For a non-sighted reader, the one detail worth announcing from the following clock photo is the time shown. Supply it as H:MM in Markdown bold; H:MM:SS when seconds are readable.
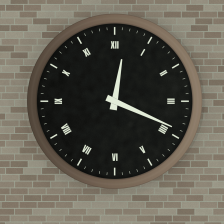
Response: **12:19**
